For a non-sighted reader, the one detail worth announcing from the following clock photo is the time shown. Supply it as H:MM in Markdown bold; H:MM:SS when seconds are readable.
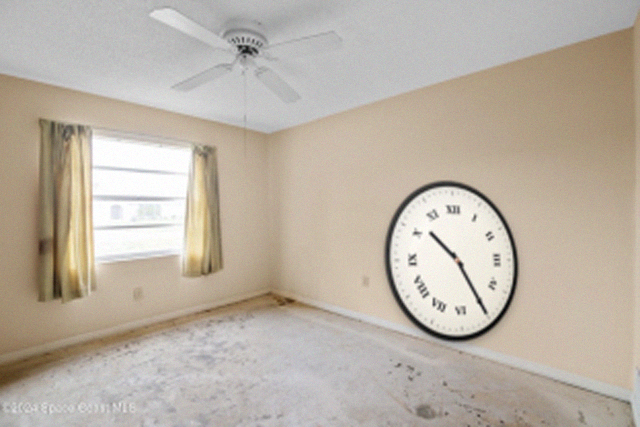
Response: **10:25**
